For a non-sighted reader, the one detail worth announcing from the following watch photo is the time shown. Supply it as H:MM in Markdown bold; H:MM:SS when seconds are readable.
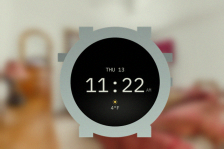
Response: **11:22**
